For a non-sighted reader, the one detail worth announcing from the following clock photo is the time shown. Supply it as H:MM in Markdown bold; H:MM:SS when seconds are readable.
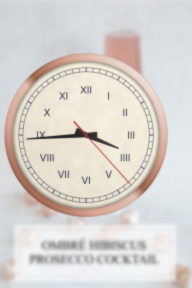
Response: **3:44:23**
